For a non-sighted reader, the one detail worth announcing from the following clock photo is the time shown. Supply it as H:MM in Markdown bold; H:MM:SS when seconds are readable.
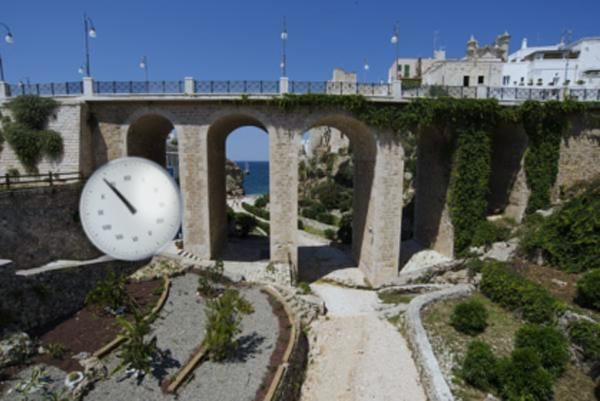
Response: **10:54**
